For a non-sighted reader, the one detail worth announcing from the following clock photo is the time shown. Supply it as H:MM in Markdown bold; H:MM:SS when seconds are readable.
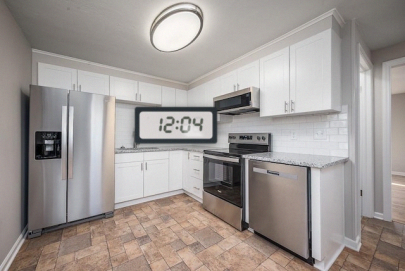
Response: **12:04**
